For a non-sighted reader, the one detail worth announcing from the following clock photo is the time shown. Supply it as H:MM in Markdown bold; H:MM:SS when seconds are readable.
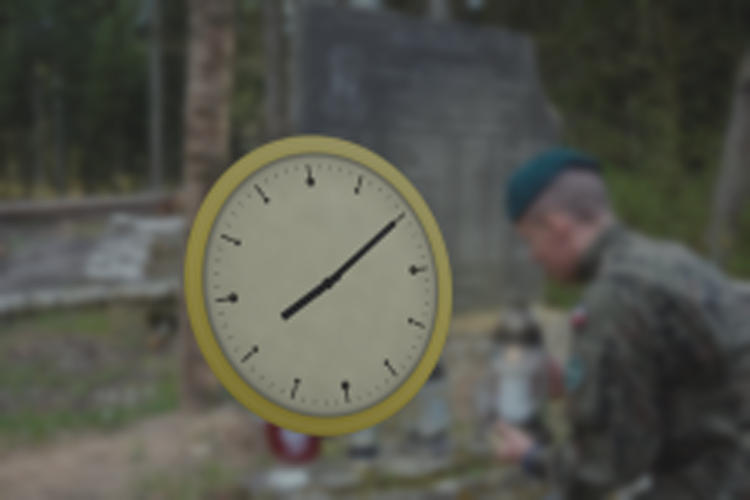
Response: **8:10**
